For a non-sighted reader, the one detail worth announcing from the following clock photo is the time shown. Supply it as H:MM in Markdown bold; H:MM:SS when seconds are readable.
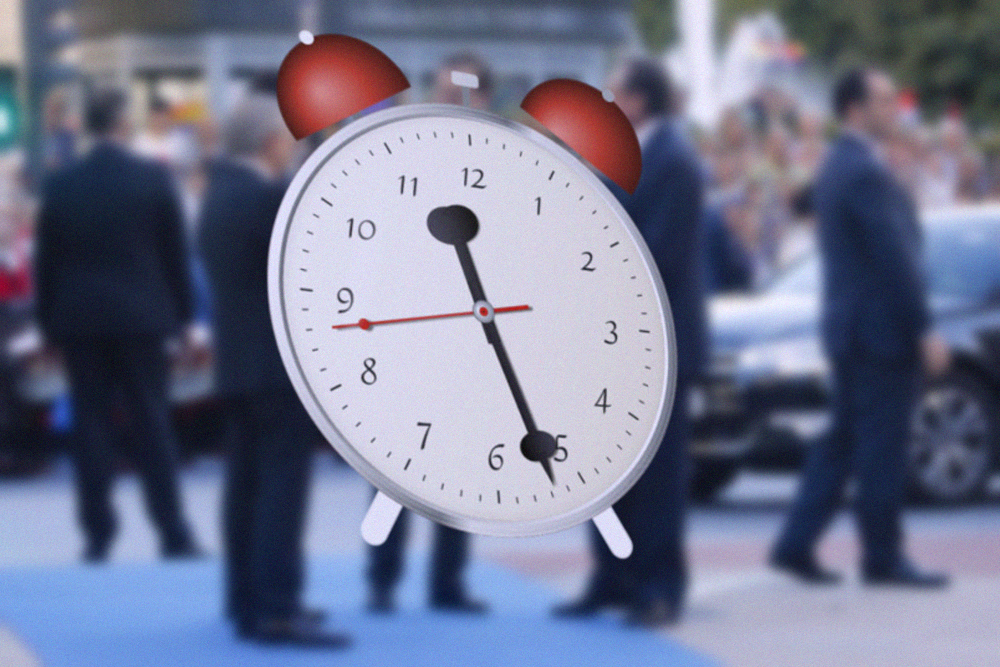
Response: **11:26:43**
